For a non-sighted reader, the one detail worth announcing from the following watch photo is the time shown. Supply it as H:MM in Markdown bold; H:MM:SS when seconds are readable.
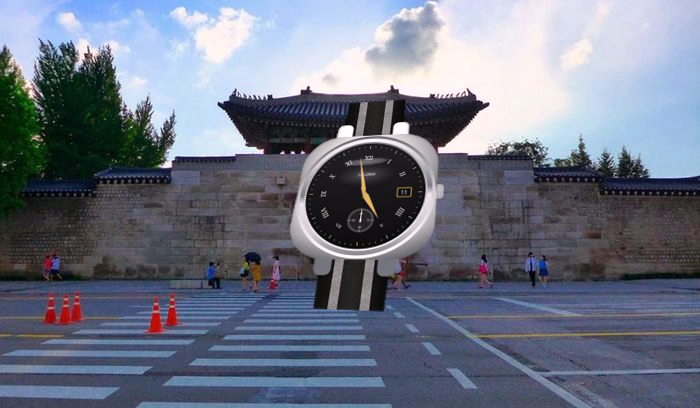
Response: **4:58**
